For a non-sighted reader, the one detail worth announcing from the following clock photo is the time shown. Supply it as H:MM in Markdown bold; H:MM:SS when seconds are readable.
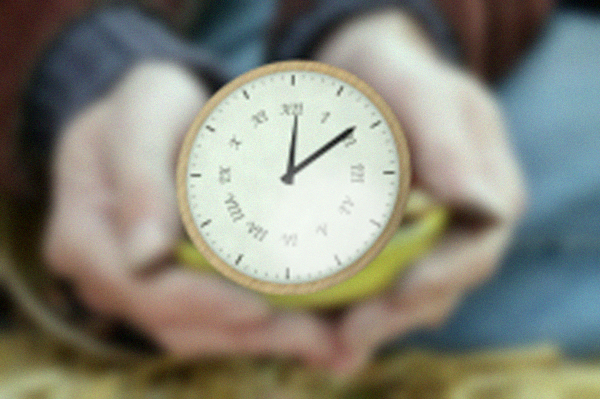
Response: **12:09**
